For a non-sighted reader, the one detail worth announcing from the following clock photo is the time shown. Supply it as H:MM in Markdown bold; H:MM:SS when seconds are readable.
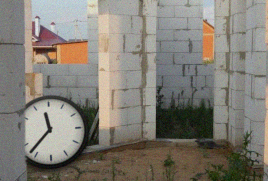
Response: **11:37**
